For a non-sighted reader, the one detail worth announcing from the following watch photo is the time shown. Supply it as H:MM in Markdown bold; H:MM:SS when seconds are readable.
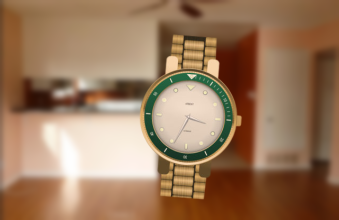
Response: **3:34**
